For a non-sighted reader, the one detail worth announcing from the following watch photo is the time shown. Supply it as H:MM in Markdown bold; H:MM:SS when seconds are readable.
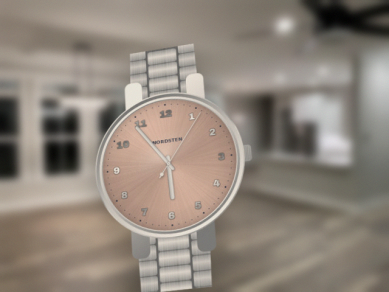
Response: **5:54:06**
